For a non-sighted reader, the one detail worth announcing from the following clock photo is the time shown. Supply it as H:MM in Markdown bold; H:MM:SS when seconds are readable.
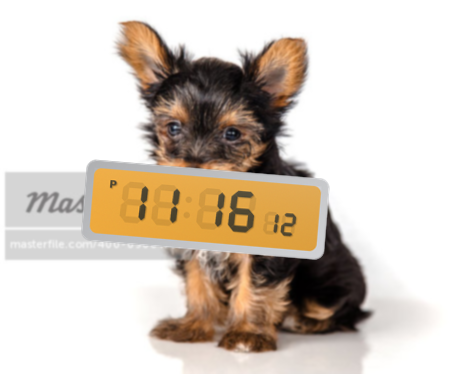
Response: **11:16:12**
